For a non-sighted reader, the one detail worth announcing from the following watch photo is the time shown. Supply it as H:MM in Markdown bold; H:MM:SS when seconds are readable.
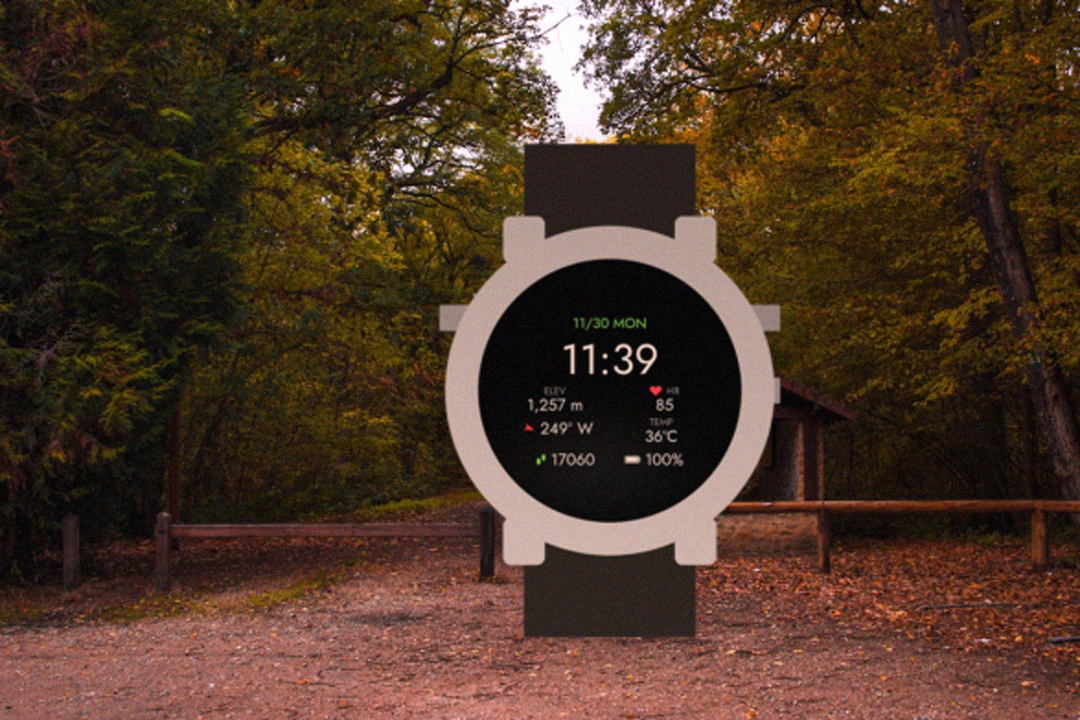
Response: **11:39**
